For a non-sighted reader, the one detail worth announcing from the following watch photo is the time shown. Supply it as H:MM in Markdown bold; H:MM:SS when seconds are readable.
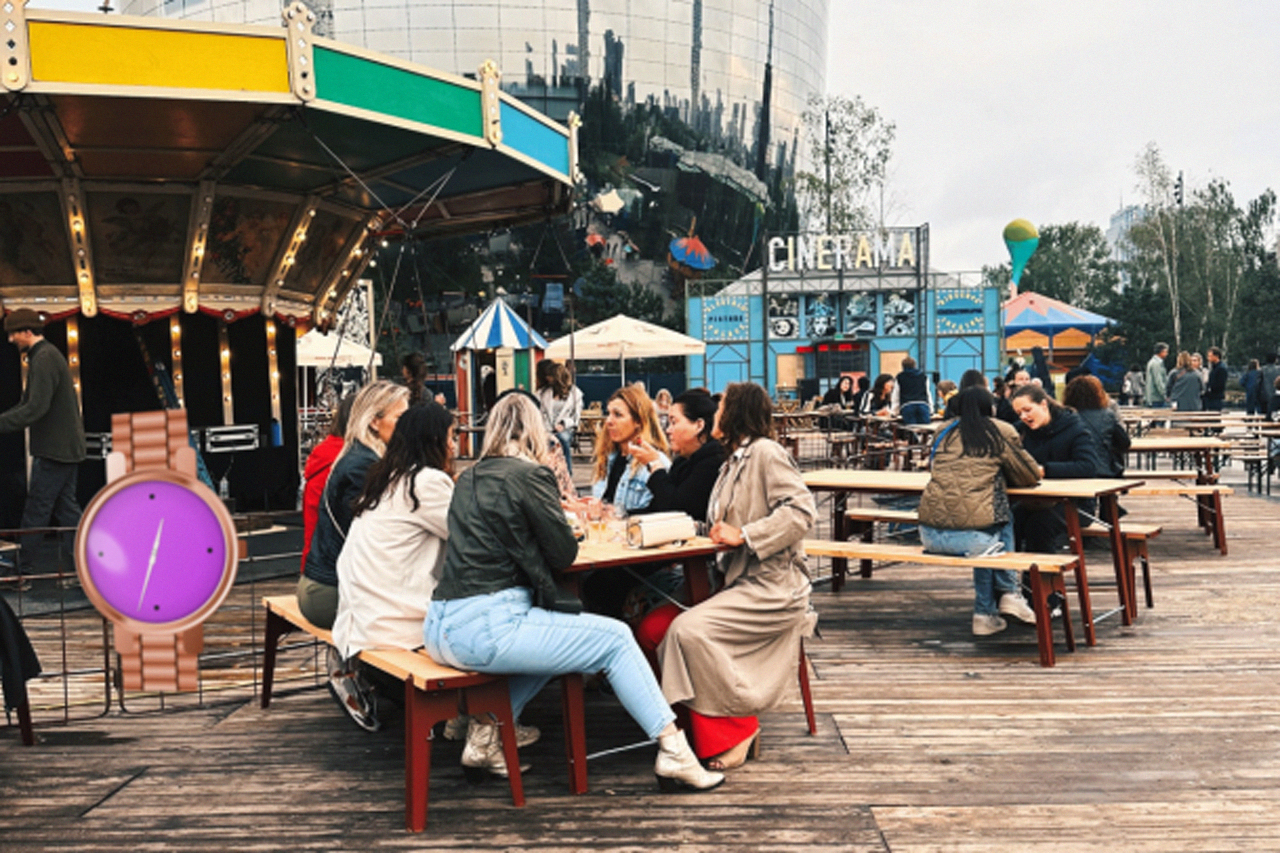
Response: **12:33**
